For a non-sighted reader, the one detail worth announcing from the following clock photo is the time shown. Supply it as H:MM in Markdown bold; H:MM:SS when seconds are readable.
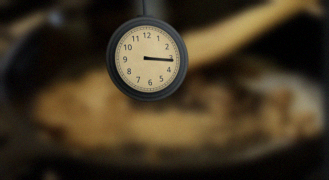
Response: **3:16**
